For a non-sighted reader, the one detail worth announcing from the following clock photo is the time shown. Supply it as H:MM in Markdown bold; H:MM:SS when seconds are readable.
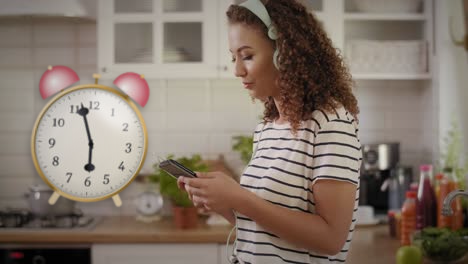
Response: **5:57**
